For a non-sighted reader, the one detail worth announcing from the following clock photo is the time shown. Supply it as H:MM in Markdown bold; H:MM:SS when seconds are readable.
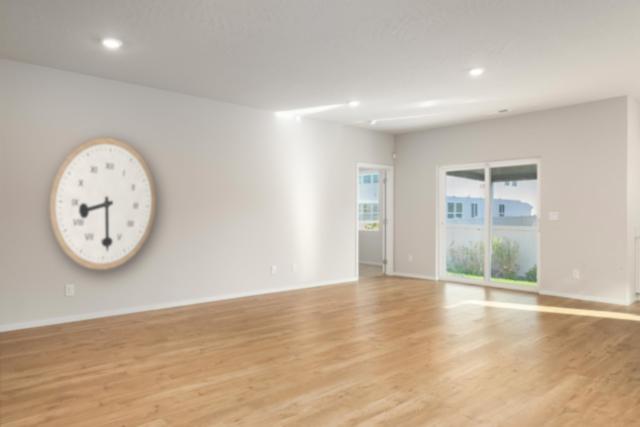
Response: **8:29**
